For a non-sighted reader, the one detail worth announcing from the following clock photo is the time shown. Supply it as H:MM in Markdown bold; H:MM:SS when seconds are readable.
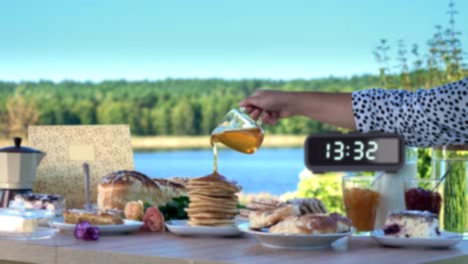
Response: **13:32**
